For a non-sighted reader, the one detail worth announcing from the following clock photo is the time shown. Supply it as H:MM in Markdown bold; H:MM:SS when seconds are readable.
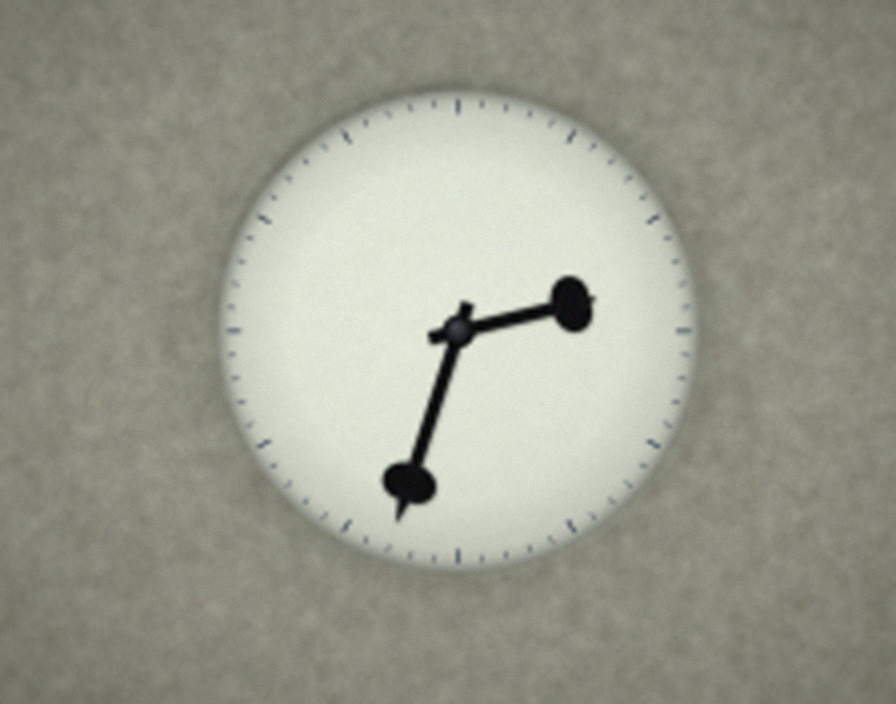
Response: **2:33**
